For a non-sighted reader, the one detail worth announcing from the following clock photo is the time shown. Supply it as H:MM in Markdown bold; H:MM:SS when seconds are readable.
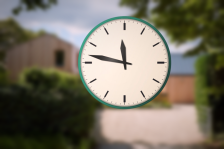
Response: **11:47**
